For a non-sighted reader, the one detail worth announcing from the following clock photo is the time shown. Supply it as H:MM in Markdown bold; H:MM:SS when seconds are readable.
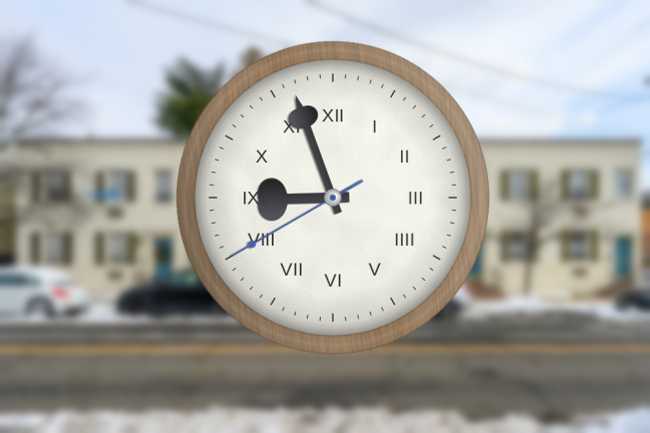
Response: **8:56:40**
